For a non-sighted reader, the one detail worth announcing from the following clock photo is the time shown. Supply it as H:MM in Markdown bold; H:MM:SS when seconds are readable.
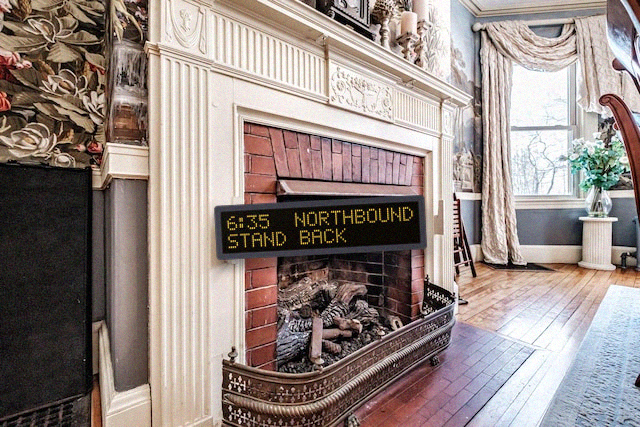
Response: **6:35**
